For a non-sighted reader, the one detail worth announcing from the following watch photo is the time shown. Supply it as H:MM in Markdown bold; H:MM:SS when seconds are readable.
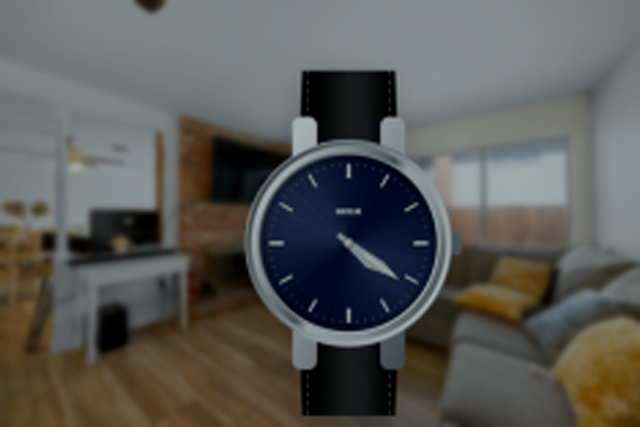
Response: **4:21**
